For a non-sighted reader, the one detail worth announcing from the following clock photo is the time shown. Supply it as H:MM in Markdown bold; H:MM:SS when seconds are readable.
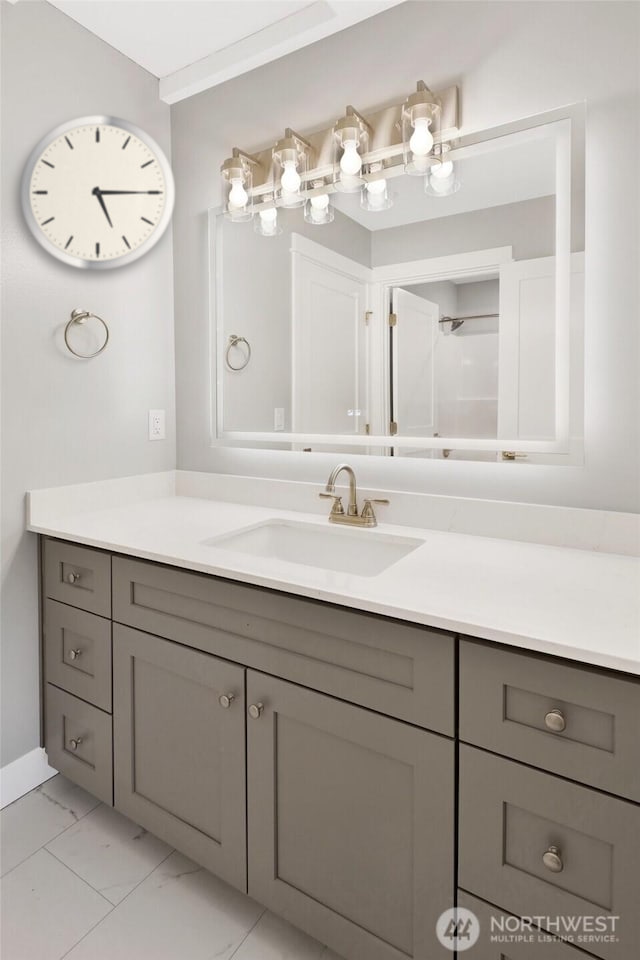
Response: **5:15**
